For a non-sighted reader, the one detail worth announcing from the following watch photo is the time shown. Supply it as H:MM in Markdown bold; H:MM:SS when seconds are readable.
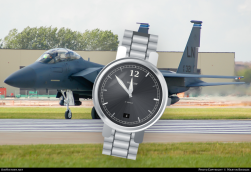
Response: **11:52**
